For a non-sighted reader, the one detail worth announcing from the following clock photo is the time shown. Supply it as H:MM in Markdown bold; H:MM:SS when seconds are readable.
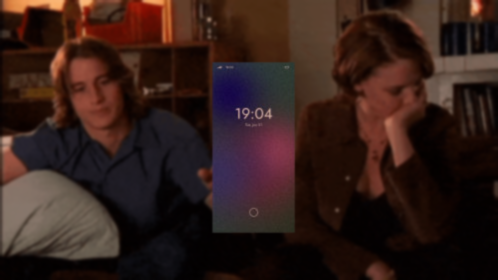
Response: **19:04**
